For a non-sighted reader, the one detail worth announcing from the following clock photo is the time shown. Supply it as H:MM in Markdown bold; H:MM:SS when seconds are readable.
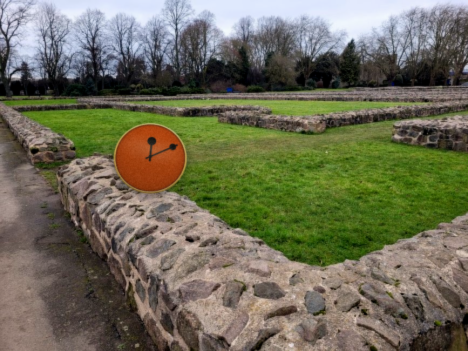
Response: **12:11**
